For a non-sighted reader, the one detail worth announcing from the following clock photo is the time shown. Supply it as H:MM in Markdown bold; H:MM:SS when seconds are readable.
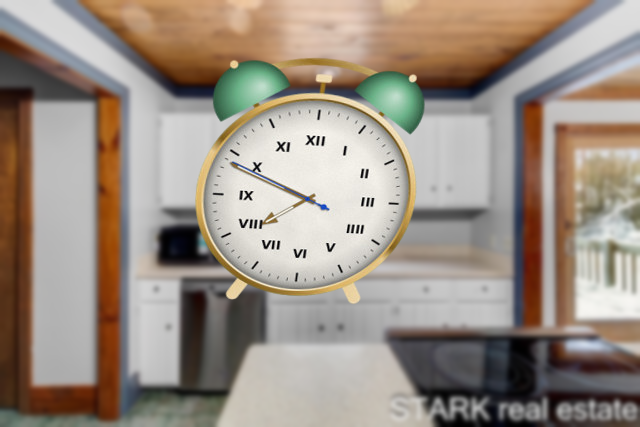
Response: **7:48:49**
